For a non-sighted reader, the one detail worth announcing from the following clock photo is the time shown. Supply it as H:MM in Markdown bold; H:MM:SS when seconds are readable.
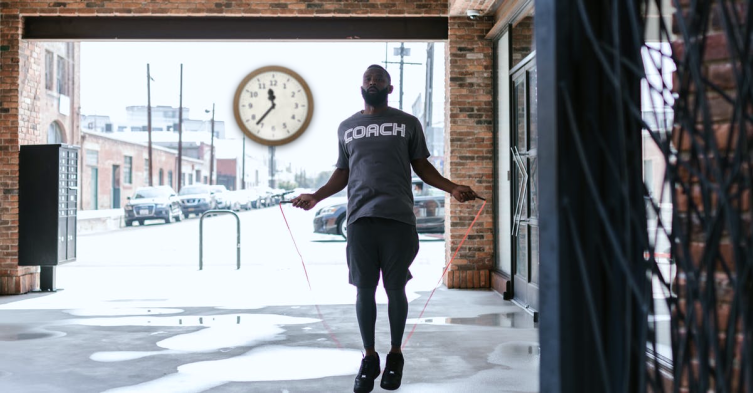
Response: **11:37**
